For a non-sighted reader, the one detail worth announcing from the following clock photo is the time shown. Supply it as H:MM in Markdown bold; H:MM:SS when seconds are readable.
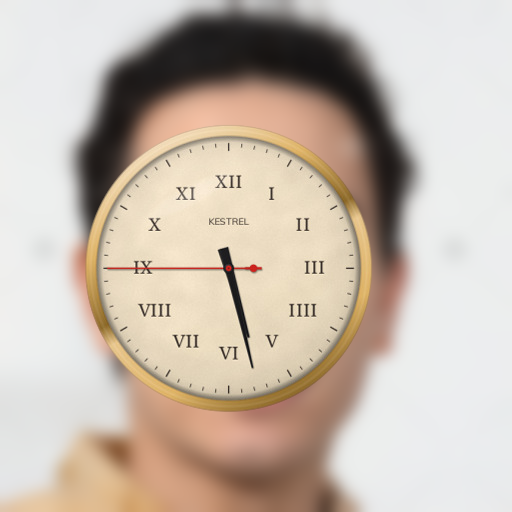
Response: **5:27:45**
